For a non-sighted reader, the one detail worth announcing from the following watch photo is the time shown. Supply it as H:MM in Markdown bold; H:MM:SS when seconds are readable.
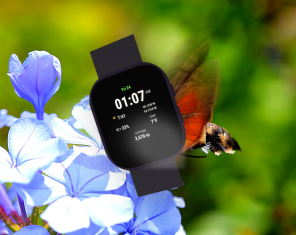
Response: **1:07**
